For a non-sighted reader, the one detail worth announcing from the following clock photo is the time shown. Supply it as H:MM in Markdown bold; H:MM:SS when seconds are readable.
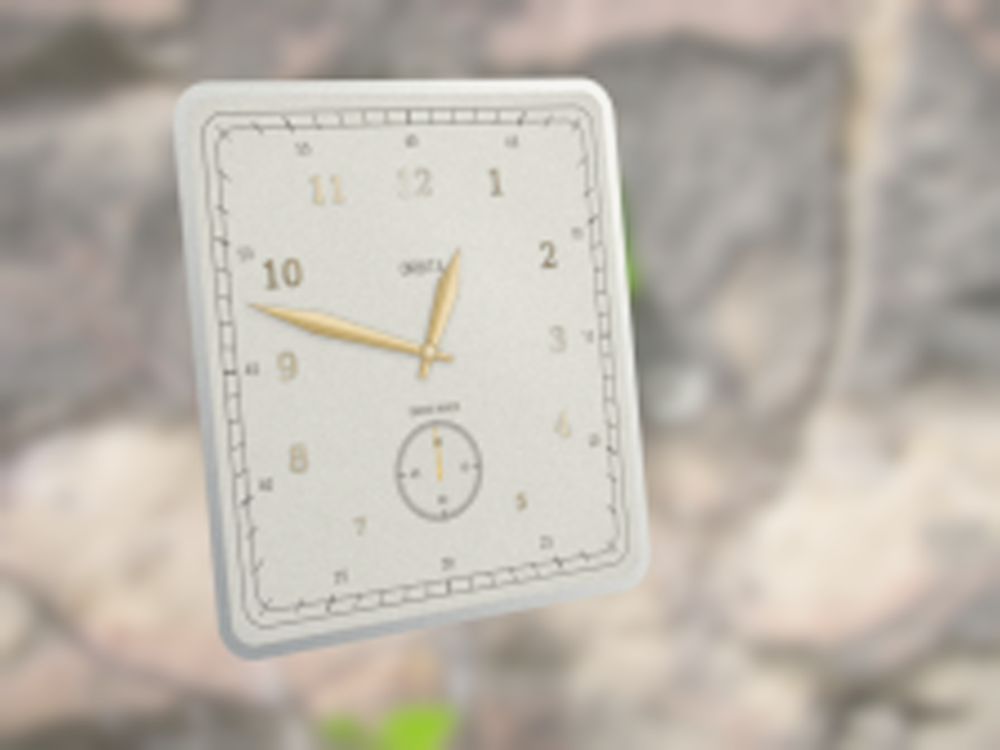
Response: **12:48**
